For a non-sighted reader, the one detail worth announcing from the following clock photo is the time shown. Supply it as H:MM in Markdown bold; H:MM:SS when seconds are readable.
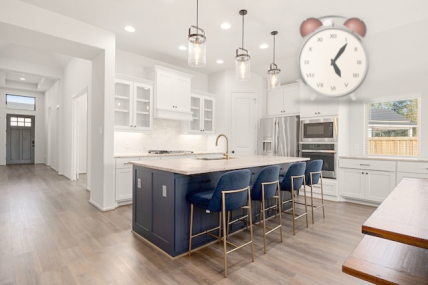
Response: **5:06**
